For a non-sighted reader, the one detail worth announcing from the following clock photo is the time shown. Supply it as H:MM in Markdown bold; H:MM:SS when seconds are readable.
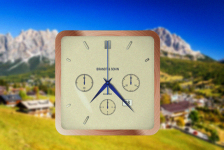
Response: **7:23**
